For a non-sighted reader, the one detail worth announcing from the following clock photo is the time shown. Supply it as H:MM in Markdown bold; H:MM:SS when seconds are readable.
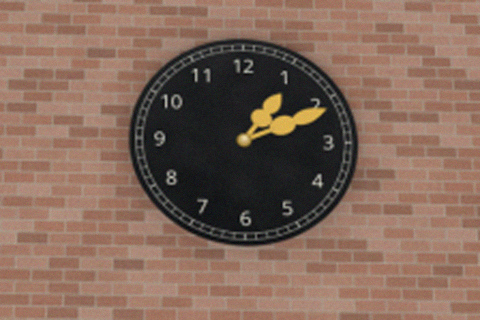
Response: **1:11**
